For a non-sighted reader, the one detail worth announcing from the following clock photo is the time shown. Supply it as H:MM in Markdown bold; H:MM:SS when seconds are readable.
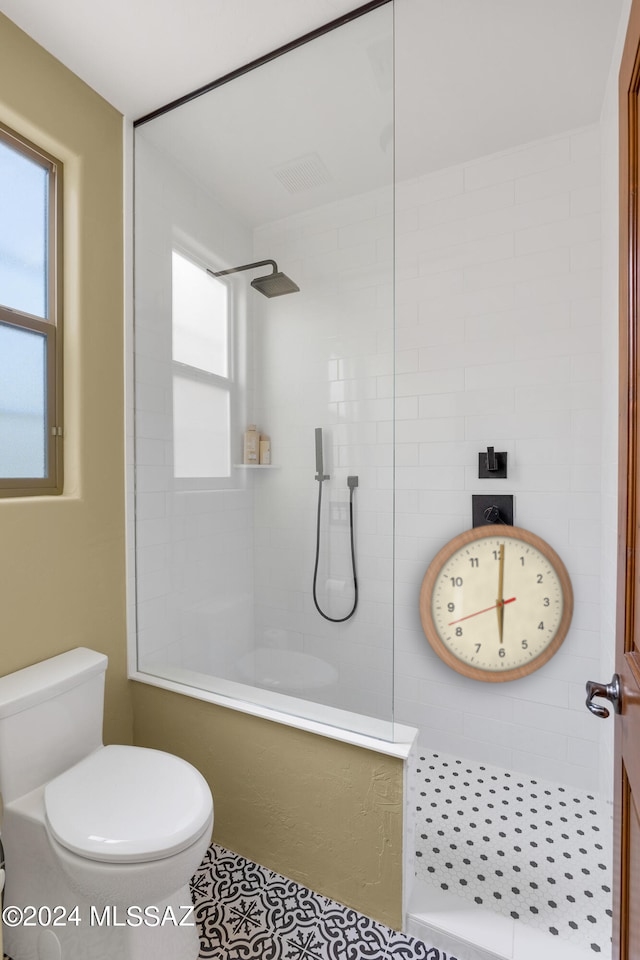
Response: **6:00:42**
